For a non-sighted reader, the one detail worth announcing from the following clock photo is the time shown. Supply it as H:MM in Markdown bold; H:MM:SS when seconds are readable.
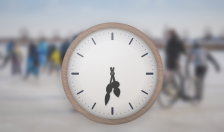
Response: **5:32**
